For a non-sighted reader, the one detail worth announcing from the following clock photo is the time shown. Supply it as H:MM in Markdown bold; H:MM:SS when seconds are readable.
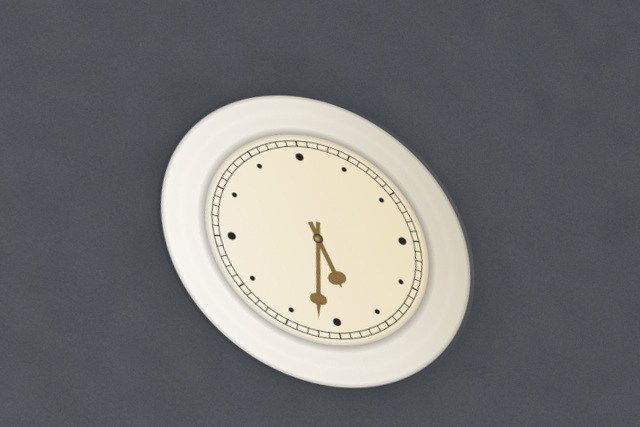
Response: **5:32**
